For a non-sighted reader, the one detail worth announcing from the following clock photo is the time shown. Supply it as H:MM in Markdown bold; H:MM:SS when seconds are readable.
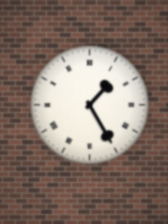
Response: **1:25**
